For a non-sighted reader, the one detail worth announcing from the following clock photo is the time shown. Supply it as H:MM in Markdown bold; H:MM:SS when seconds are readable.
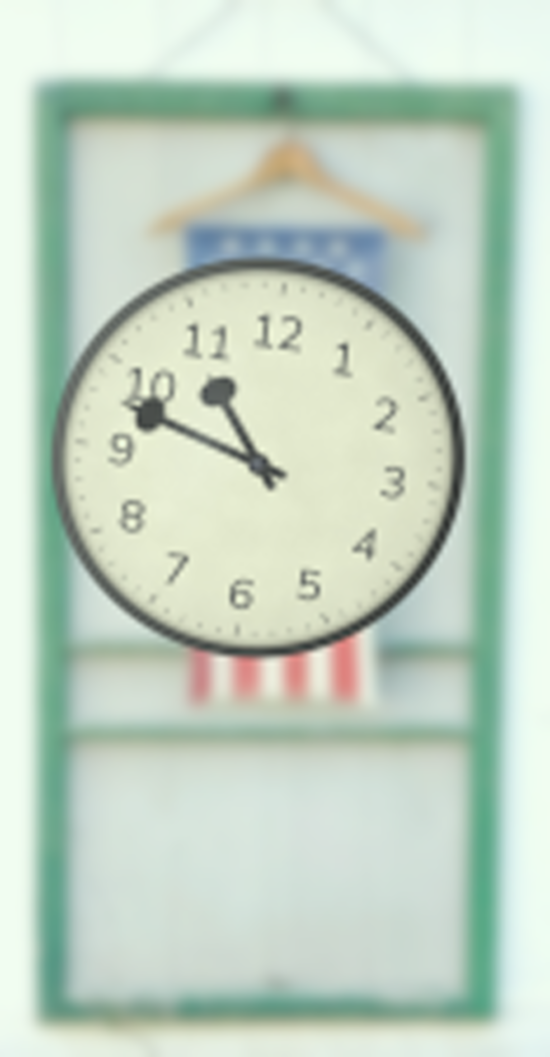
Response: **10:48**
